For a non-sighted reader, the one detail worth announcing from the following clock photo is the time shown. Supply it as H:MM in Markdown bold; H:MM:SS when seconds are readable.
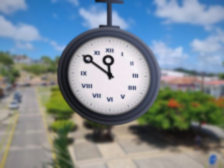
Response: **11:51**
